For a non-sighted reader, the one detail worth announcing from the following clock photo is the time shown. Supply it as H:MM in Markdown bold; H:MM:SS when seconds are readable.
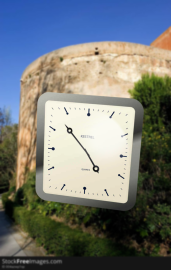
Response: **4:53**
